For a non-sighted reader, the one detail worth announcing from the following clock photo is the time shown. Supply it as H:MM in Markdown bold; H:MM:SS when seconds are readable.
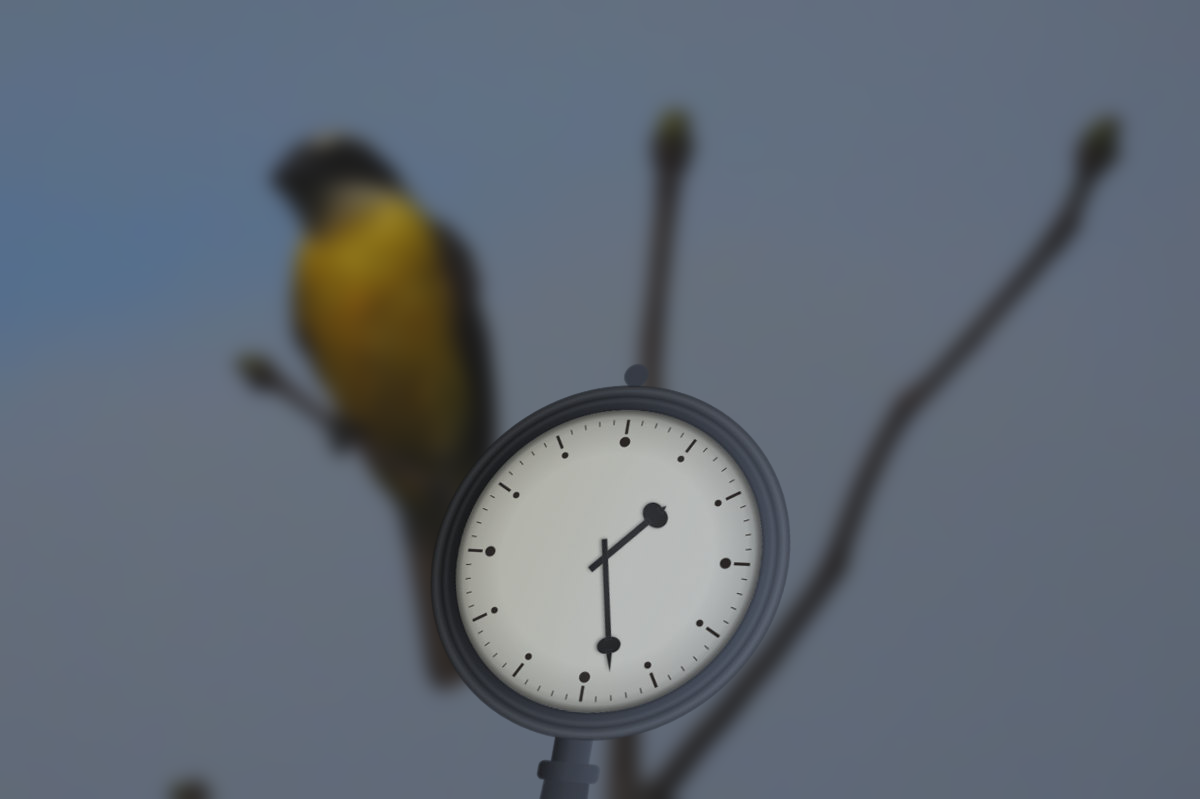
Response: **1:28**
